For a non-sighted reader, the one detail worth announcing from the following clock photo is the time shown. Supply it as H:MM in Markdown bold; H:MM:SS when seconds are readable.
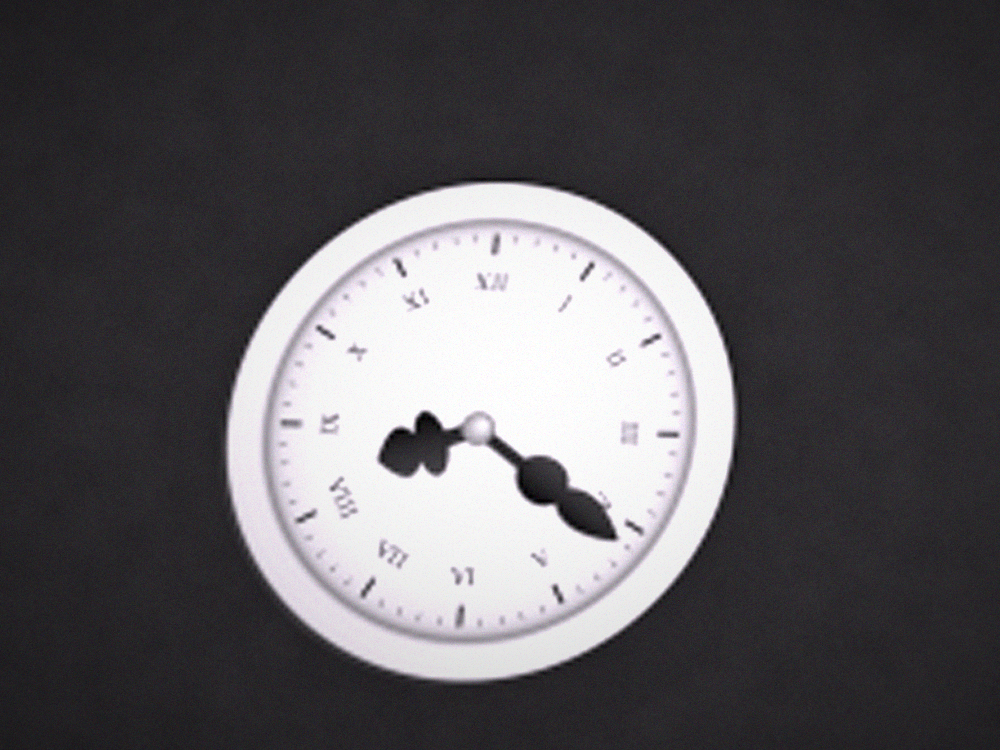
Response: **8:21**
